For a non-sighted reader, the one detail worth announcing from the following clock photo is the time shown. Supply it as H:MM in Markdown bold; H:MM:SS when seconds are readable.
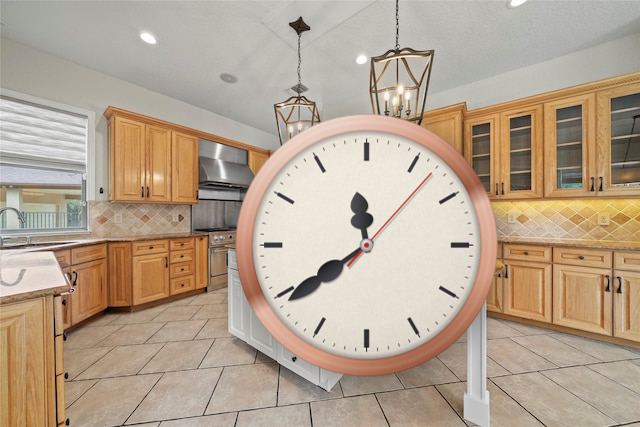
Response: **11:39:07**
